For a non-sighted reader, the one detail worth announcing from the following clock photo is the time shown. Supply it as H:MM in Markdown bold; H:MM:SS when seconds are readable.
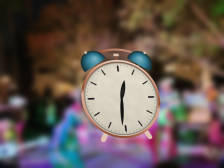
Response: **12:31**
